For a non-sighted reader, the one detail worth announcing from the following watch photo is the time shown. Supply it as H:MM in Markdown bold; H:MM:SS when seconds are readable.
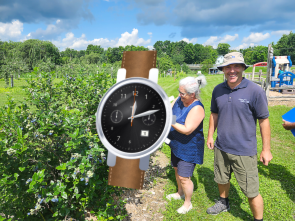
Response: **12:12**
